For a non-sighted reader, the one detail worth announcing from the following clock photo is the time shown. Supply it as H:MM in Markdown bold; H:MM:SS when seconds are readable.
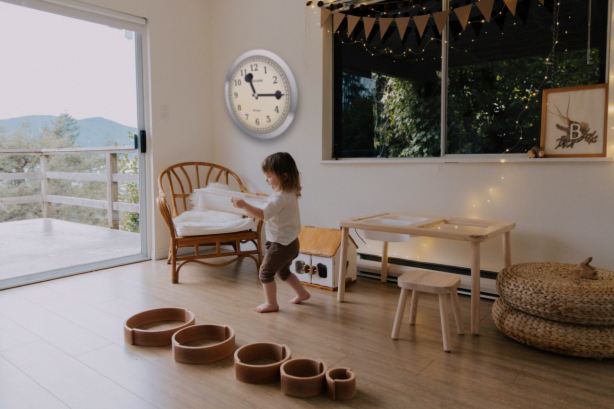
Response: **11:15**
